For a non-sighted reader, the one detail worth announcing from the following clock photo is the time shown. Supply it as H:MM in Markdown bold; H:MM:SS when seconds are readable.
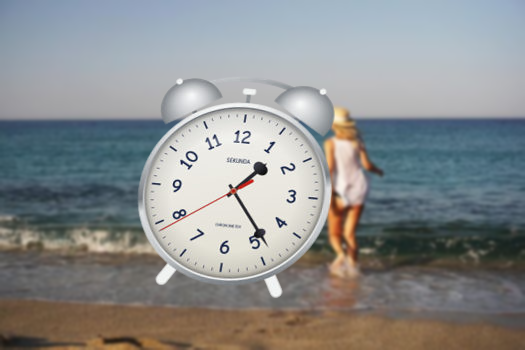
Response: **1:23:39**
